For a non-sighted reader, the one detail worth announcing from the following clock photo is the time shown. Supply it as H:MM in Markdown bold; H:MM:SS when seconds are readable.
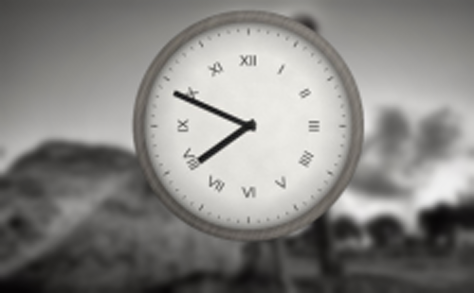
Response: **7:49**
